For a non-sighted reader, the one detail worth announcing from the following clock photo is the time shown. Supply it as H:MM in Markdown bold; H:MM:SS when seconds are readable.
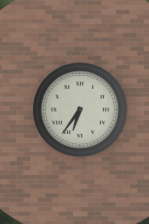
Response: **6:36**
